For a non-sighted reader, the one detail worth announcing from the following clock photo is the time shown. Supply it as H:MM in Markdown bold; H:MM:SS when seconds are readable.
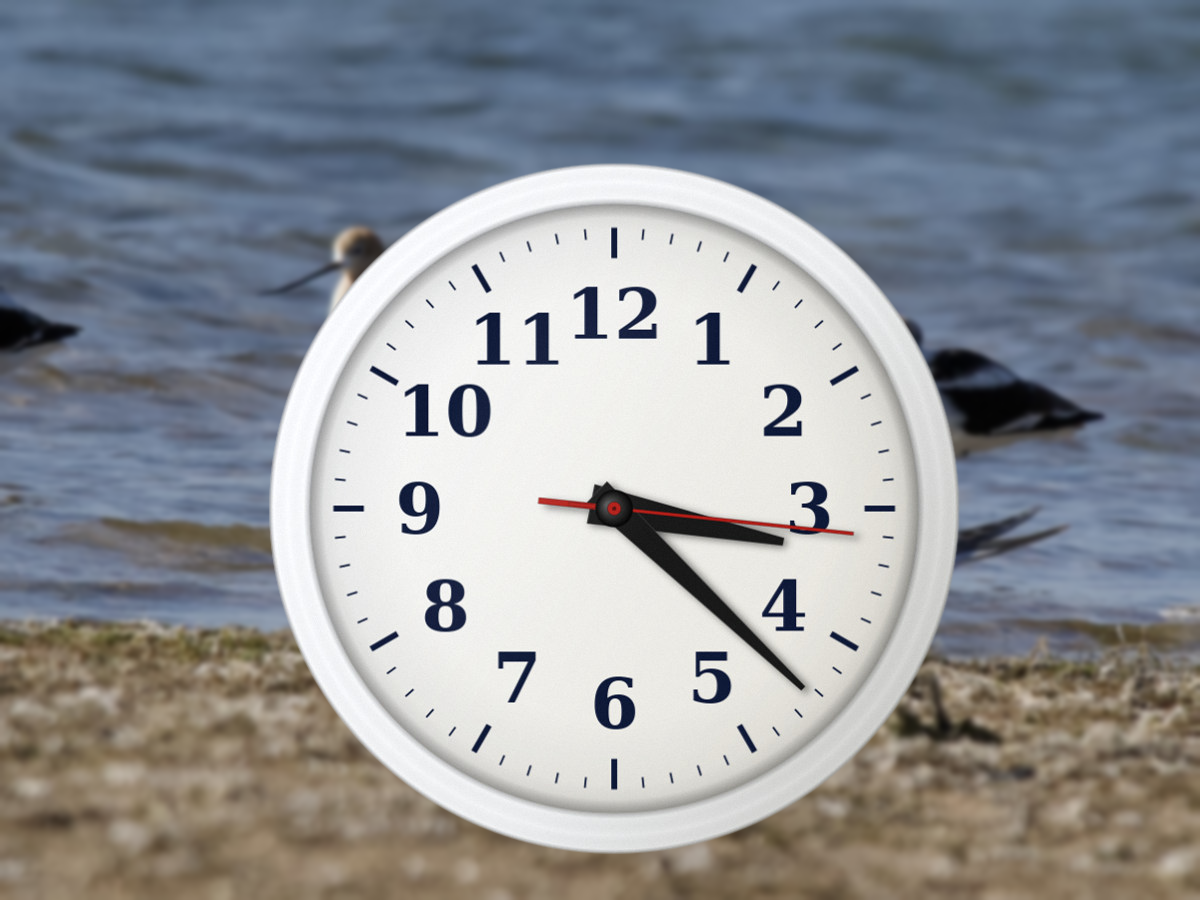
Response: **3:22:16**
